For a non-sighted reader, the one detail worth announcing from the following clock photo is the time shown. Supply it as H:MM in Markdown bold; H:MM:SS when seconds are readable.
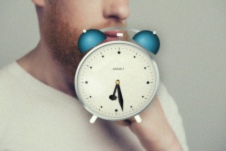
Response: **6:28**
